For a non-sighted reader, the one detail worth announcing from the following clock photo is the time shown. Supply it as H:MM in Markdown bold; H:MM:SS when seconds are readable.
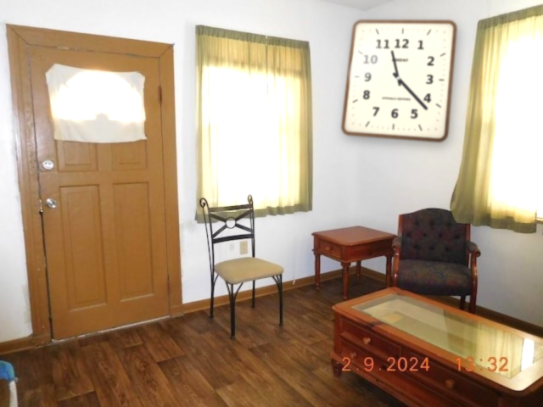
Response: **11:22**
